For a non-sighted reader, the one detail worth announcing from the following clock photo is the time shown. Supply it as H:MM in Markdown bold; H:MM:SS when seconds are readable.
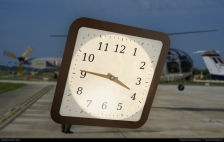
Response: **3:46**
